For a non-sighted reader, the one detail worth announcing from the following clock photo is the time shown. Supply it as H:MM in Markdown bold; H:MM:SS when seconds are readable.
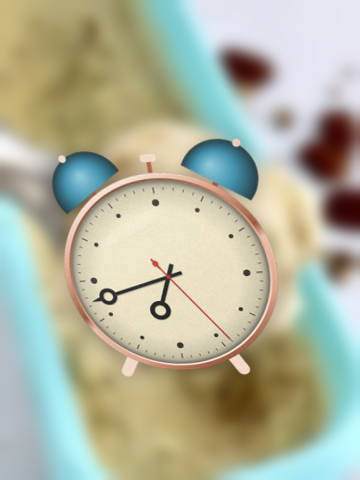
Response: **6:42:24**
